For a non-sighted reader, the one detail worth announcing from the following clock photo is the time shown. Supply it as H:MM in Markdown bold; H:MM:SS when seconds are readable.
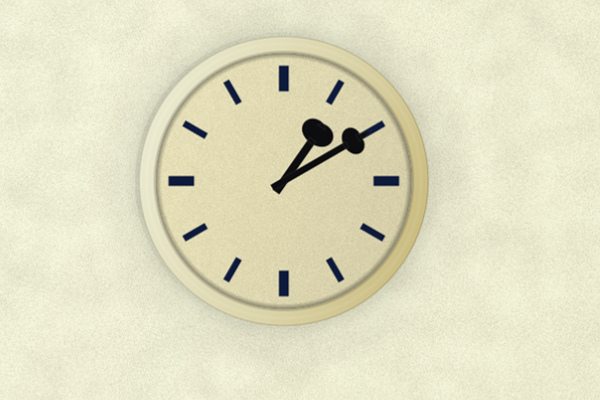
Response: **1:10**
